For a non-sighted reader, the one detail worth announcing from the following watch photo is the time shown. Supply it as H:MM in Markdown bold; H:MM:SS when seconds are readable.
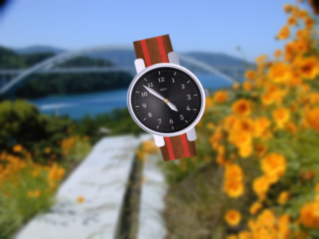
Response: **4:53**
